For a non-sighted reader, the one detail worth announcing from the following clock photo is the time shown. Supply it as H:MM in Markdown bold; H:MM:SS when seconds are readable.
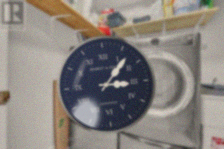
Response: **3:07**
